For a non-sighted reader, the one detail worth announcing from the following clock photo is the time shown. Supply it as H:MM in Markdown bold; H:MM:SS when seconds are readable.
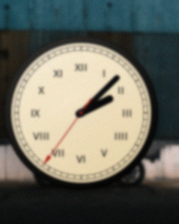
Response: **2:07:36**
